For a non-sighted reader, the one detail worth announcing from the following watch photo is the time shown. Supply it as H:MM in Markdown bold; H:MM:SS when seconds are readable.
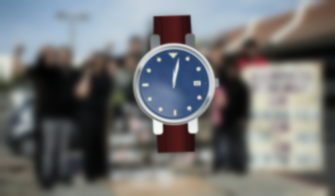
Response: **12:02**
